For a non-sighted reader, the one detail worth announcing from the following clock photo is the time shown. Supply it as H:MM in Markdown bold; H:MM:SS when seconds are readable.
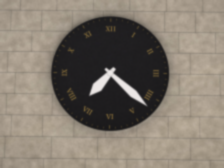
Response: **7:22**
